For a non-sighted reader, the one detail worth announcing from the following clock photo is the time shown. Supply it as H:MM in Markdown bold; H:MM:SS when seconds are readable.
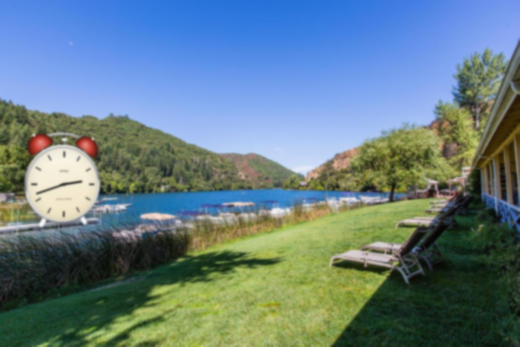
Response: **2:42**
